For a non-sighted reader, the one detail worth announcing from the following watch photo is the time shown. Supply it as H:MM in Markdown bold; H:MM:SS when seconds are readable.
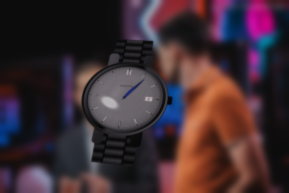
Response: **1:06**
